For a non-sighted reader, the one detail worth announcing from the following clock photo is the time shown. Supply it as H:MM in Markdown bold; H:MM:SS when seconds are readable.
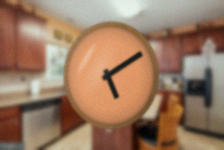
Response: **5:10**
